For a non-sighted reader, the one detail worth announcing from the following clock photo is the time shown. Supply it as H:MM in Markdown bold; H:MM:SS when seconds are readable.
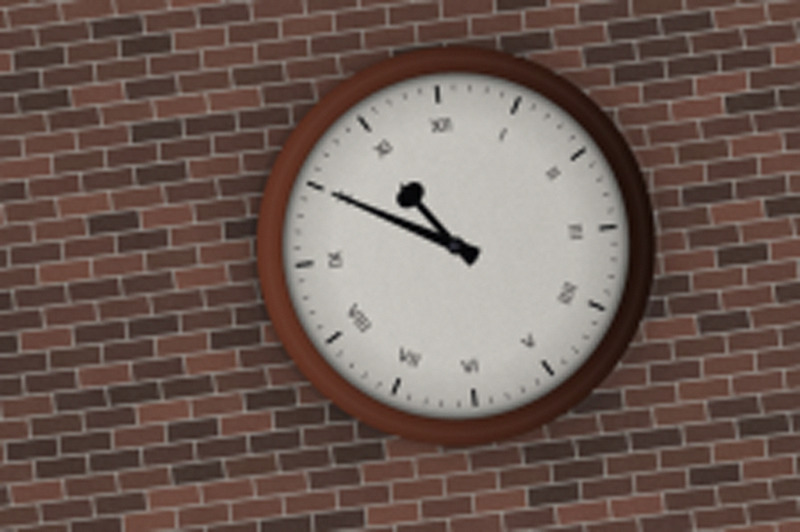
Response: **10:50**
